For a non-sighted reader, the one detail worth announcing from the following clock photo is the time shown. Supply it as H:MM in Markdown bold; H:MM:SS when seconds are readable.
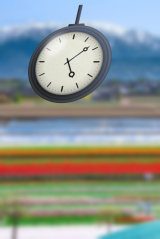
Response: **5:08**
